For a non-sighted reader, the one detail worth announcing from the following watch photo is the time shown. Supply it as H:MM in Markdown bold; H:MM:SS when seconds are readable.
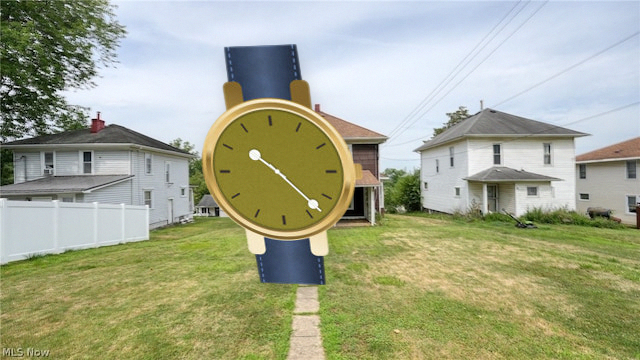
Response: **10:23**
